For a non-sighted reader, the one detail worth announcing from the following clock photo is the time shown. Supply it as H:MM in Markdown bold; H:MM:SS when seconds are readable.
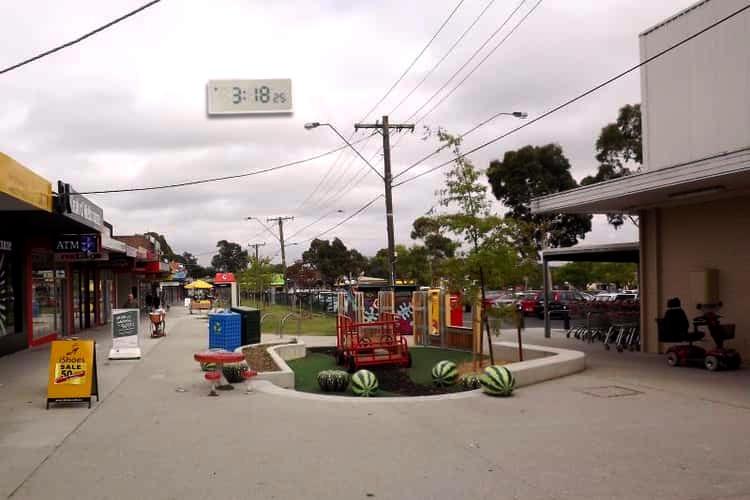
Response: **3:18**
